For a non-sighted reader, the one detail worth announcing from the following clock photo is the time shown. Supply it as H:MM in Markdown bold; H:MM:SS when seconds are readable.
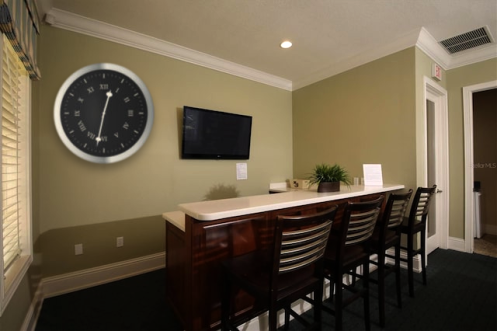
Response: **12:32**
